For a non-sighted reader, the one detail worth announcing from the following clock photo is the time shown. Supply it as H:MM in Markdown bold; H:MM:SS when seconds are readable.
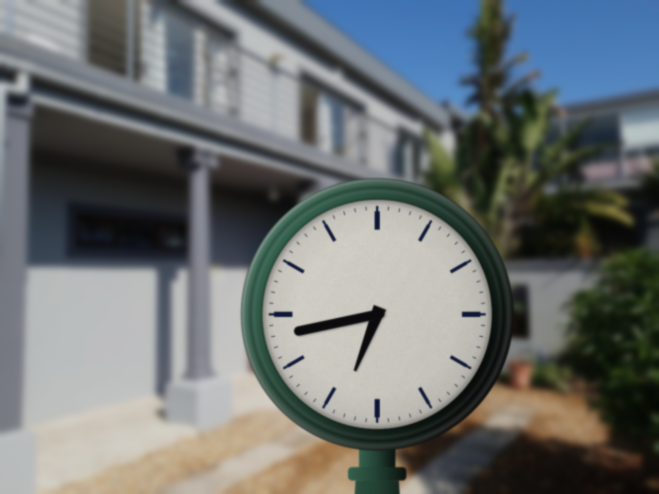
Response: **6:43**
